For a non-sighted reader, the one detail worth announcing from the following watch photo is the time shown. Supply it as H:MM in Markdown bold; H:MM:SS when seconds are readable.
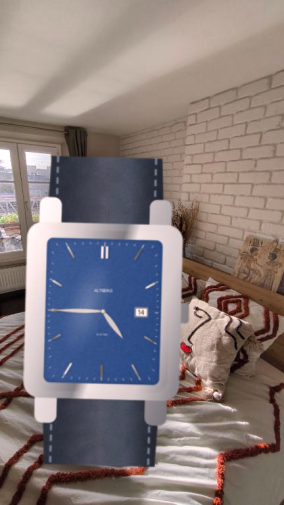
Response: **4:45**
